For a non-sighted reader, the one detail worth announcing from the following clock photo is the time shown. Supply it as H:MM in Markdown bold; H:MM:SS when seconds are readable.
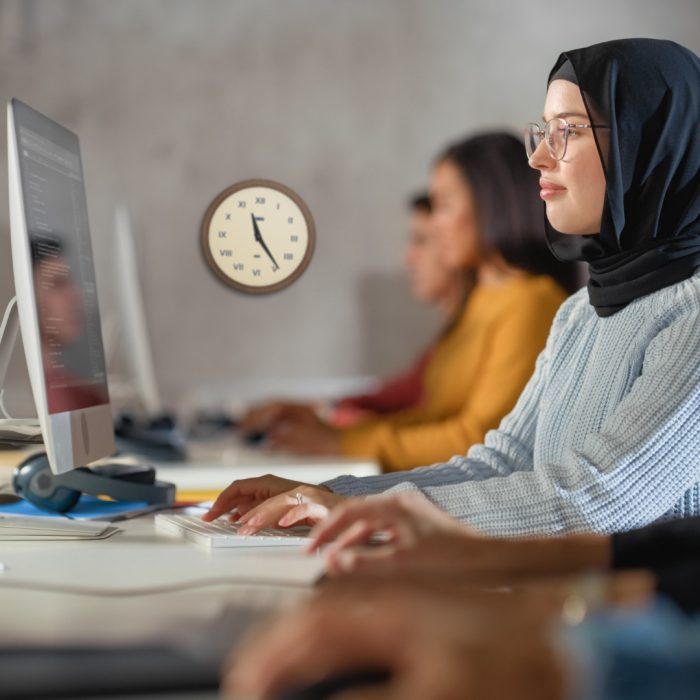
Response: **11:24**
